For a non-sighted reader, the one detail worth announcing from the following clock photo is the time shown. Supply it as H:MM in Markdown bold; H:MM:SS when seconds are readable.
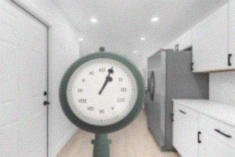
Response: **1:04**
